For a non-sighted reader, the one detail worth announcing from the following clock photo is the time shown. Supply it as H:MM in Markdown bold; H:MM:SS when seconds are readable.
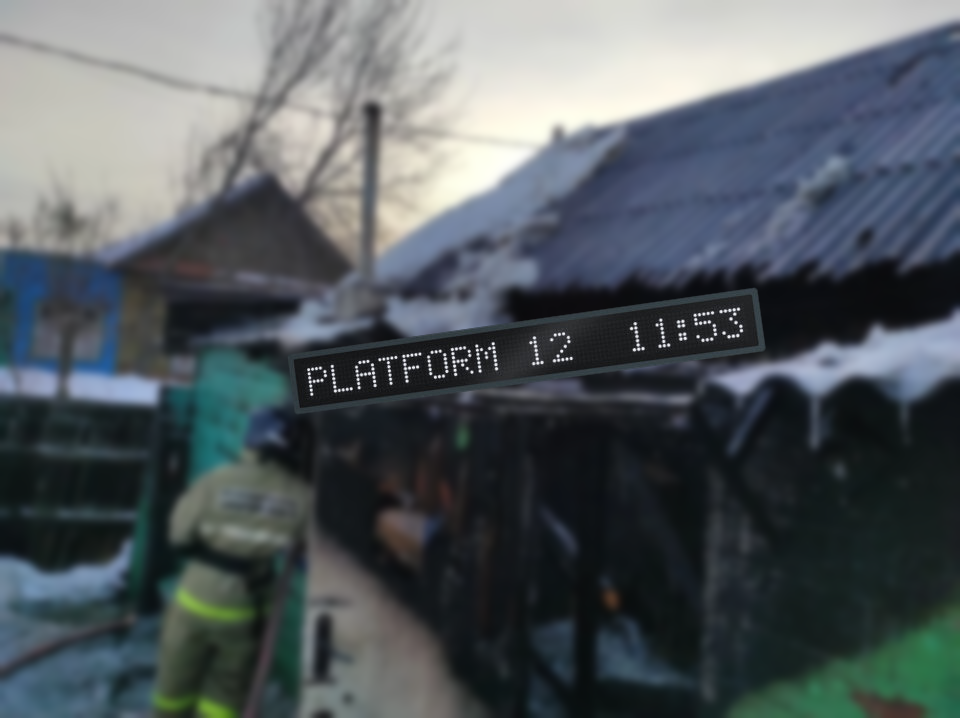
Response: **11:53**
